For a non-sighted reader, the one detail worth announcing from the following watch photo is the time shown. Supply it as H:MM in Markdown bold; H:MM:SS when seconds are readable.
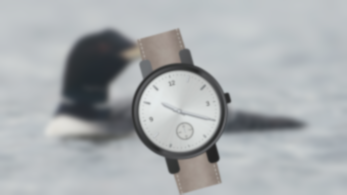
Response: **10:20**
